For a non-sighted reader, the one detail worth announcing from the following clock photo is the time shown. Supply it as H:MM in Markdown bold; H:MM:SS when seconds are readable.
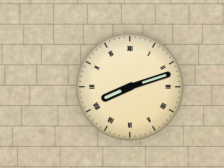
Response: **8:12**
